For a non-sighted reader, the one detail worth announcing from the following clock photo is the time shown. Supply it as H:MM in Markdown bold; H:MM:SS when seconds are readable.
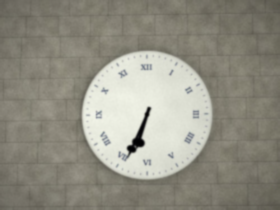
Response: **6:34**
